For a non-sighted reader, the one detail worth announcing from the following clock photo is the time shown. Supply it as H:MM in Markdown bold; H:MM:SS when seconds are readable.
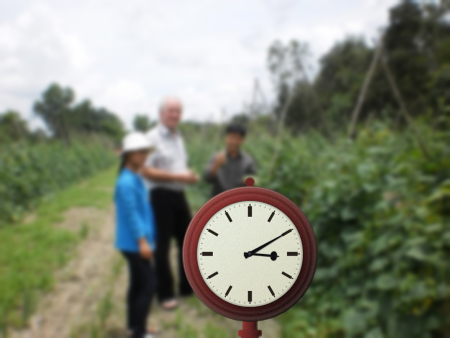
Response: **3:10**
